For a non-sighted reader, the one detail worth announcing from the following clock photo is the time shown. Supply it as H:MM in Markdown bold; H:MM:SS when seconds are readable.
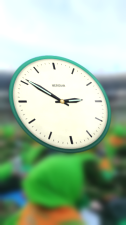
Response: **2:51**
